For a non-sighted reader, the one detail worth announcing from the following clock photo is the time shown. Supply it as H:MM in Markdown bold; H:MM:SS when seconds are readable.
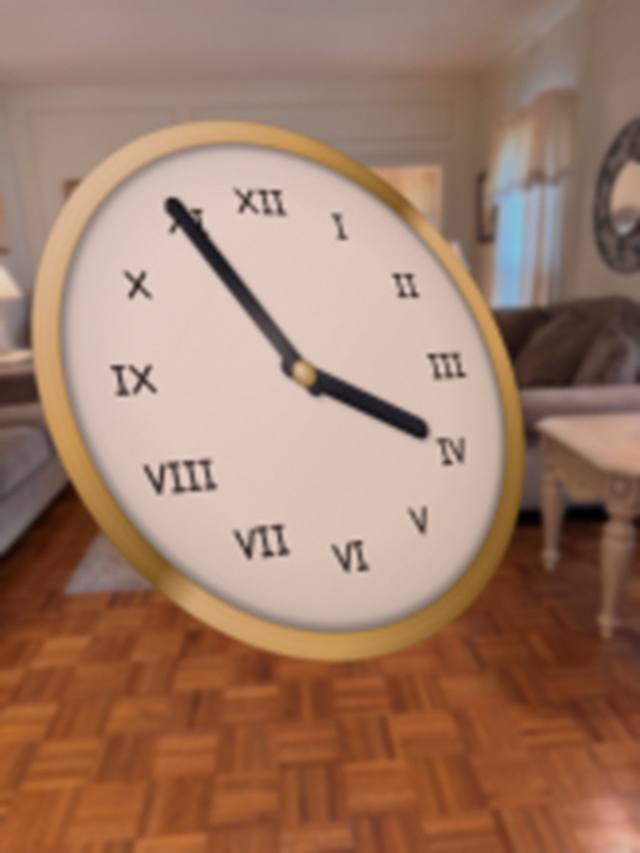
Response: **3:55**
